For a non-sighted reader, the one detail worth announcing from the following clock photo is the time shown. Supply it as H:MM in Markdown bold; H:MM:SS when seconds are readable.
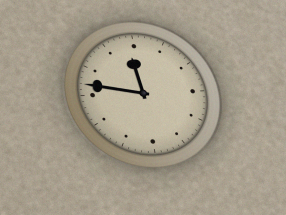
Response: **11:47**
